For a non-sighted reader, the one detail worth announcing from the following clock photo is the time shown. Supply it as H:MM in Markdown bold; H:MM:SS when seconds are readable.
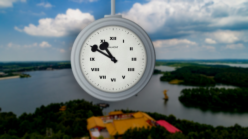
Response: **10:50**
